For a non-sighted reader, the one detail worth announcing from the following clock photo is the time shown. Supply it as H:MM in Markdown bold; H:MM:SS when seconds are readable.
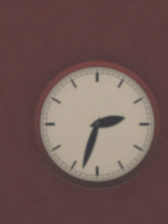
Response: **2:33**
